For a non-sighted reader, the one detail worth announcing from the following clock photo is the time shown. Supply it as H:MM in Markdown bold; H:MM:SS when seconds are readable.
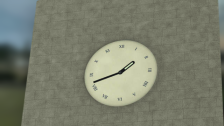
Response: **1:42**
